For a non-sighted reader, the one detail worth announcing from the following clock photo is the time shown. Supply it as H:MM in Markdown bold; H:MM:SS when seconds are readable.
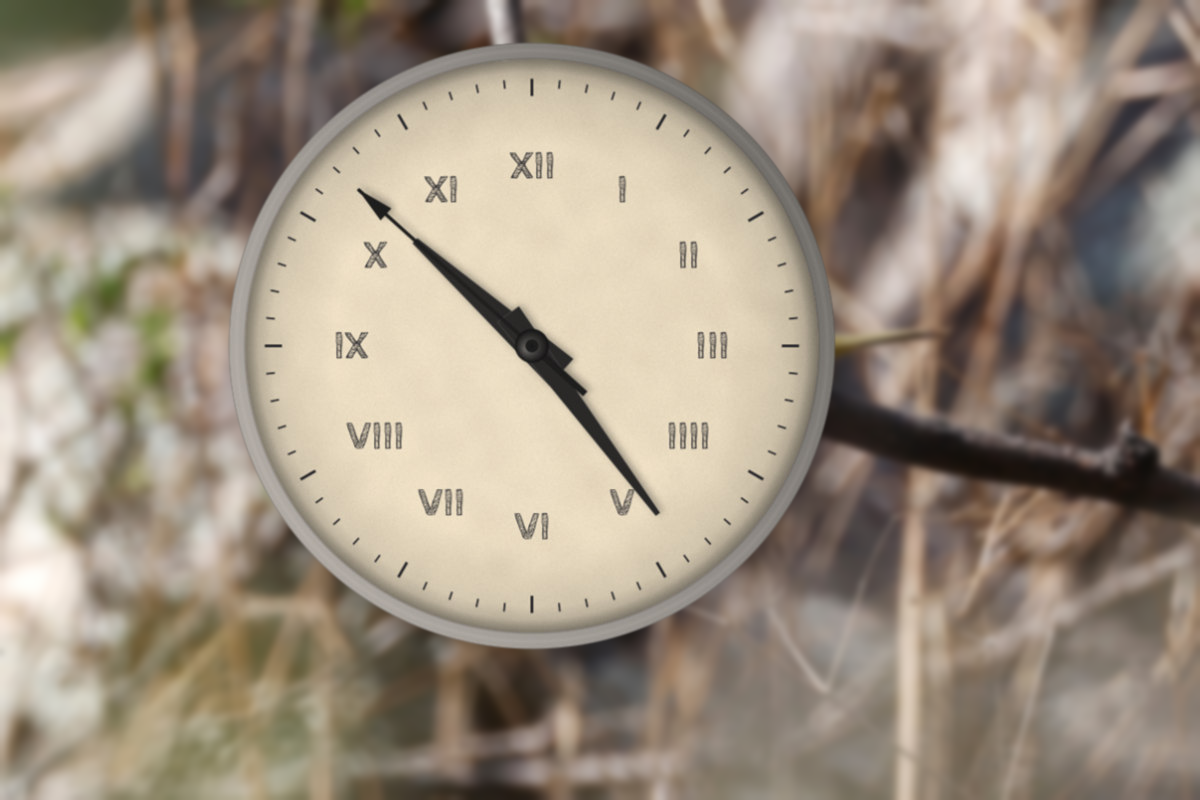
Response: **10:23:52**
